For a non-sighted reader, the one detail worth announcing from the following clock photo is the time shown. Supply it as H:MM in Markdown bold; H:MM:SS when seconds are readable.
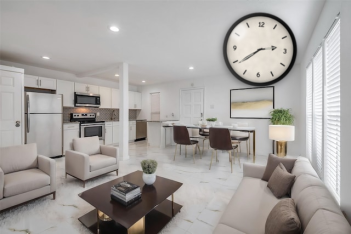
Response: **2:39**
